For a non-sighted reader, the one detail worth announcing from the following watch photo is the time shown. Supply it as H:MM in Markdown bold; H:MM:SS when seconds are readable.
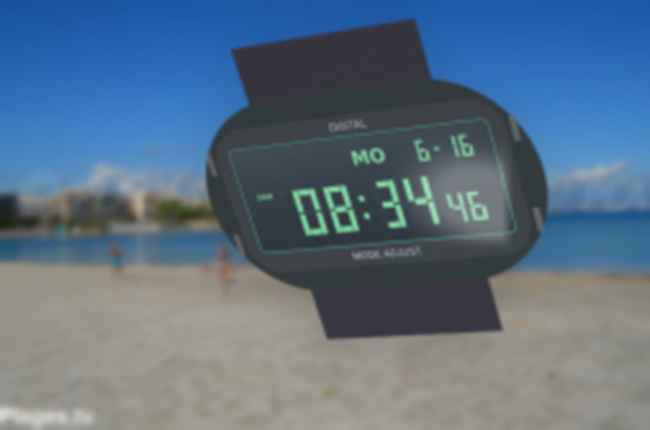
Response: **8:34:46**
